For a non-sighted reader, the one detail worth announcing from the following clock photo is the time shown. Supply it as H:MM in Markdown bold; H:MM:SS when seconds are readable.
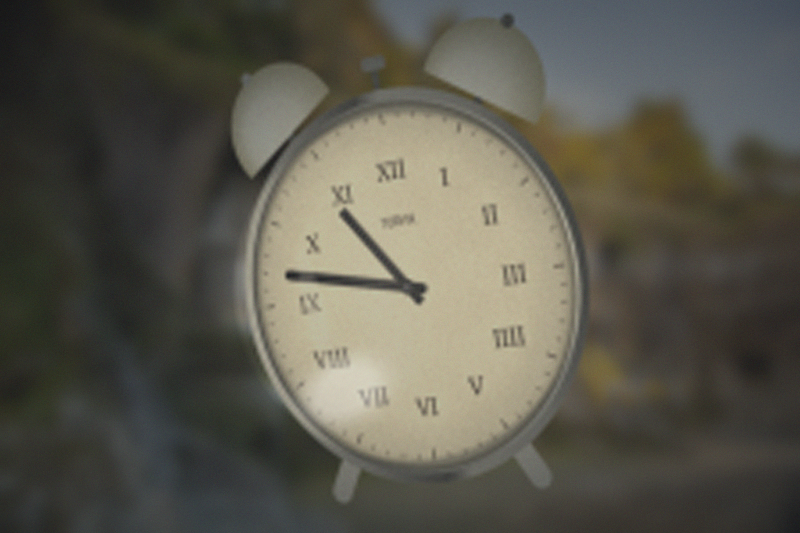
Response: **10:47**
